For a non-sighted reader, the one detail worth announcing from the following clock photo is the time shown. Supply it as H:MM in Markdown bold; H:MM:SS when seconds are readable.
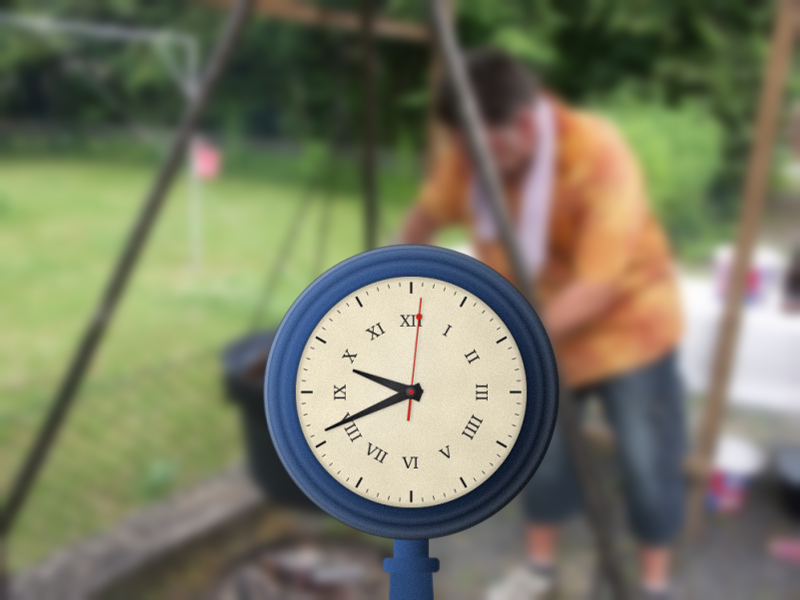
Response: **9:41:01**
